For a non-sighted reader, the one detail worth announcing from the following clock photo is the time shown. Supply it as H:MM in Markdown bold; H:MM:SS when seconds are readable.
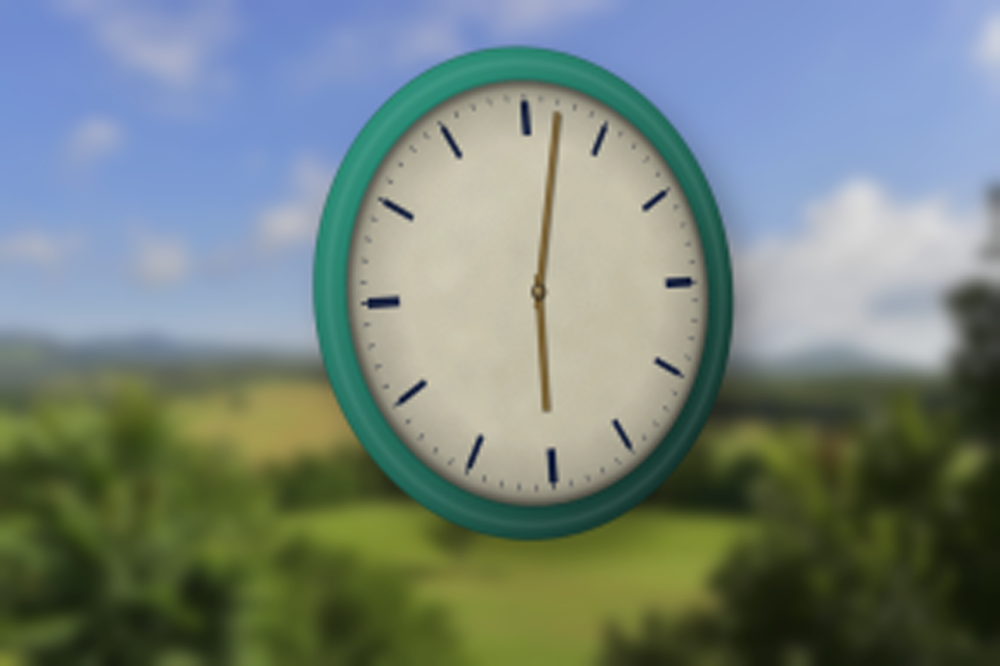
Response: **6:02**
